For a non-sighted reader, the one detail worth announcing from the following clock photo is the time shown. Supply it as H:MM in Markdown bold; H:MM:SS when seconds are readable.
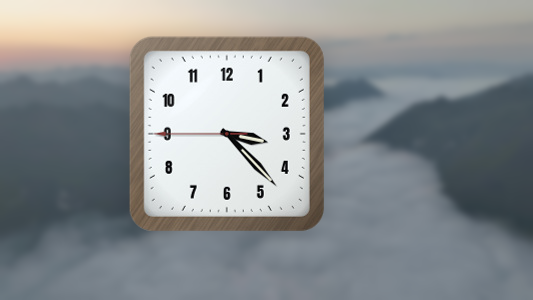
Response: **3:22:45**
